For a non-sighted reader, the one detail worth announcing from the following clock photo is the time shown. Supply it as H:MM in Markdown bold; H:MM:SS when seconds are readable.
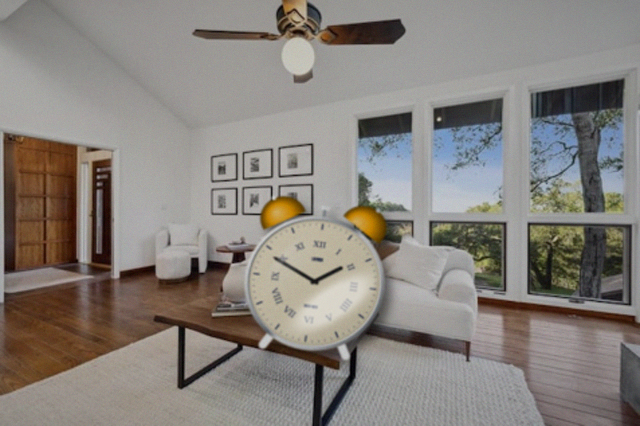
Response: **1:49**
